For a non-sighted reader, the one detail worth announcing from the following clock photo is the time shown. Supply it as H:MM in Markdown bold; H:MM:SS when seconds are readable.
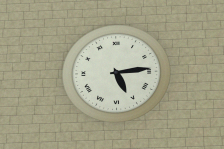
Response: **5:14**
